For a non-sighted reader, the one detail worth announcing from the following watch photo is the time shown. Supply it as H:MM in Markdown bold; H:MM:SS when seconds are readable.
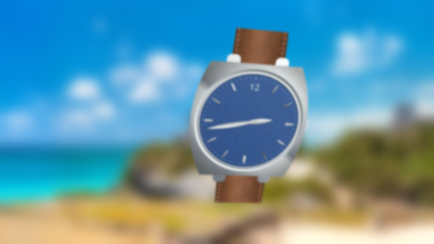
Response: **2:43**
